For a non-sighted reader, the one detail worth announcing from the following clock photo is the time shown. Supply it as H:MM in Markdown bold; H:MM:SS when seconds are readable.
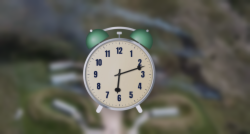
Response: **6:12**
